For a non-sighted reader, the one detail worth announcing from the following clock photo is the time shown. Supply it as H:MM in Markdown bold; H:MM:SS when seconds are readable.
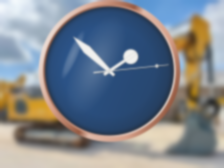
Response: **1:52:14**
